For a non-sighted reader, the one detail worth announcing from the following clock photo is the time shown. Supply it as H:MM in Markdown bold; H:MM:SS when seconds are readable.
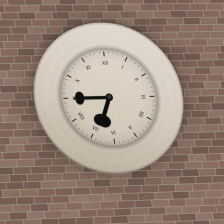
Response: **6:45**
